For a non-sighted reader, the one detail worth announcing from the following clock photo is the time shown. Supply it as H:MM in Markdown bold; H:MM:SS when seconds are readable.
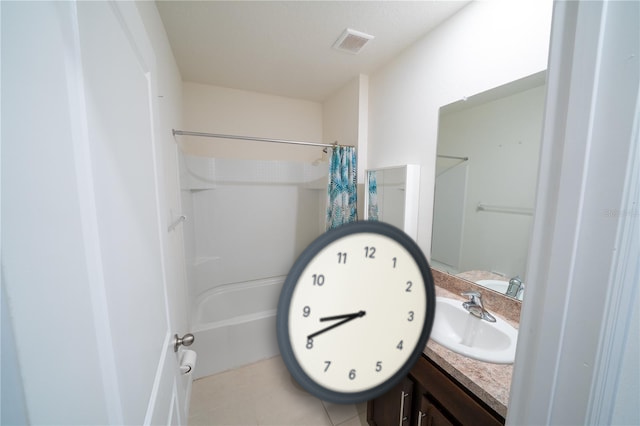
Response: **8:41**
